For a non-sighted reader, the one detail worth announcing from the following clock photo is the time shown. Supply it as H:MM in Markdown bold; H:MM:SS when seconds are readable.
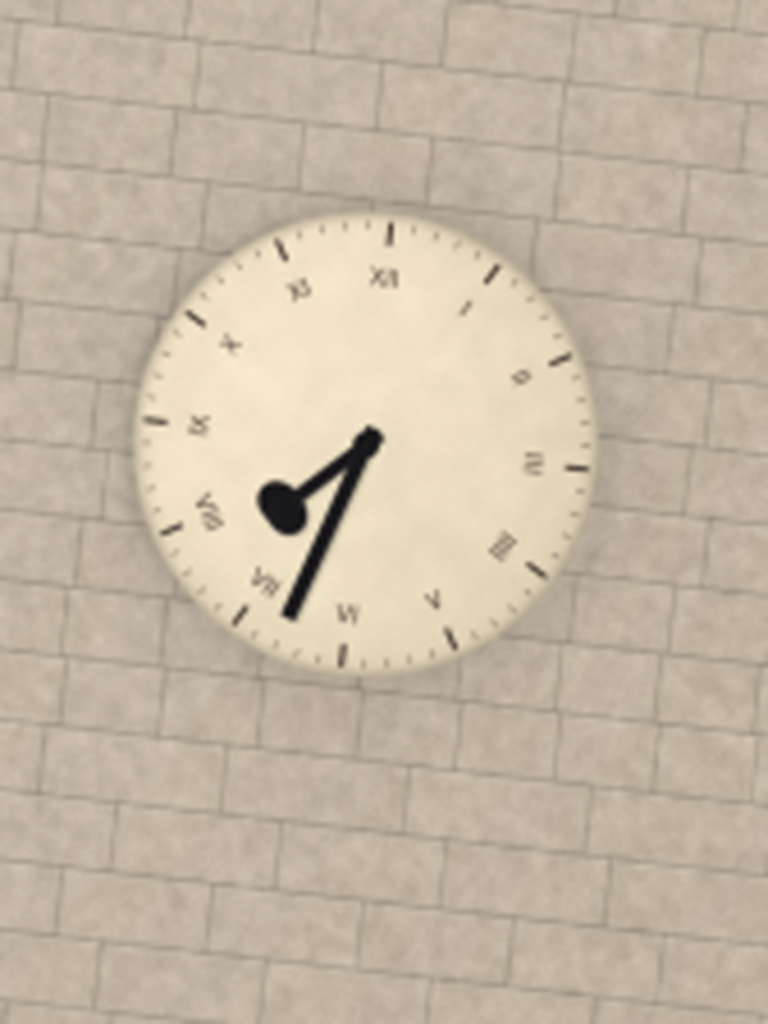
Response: **7:33**
